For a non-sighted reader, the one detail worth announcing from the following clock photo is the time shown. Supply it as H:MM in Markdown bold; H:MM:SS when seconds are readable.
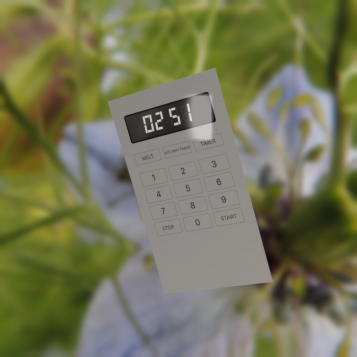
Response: **2:51**
